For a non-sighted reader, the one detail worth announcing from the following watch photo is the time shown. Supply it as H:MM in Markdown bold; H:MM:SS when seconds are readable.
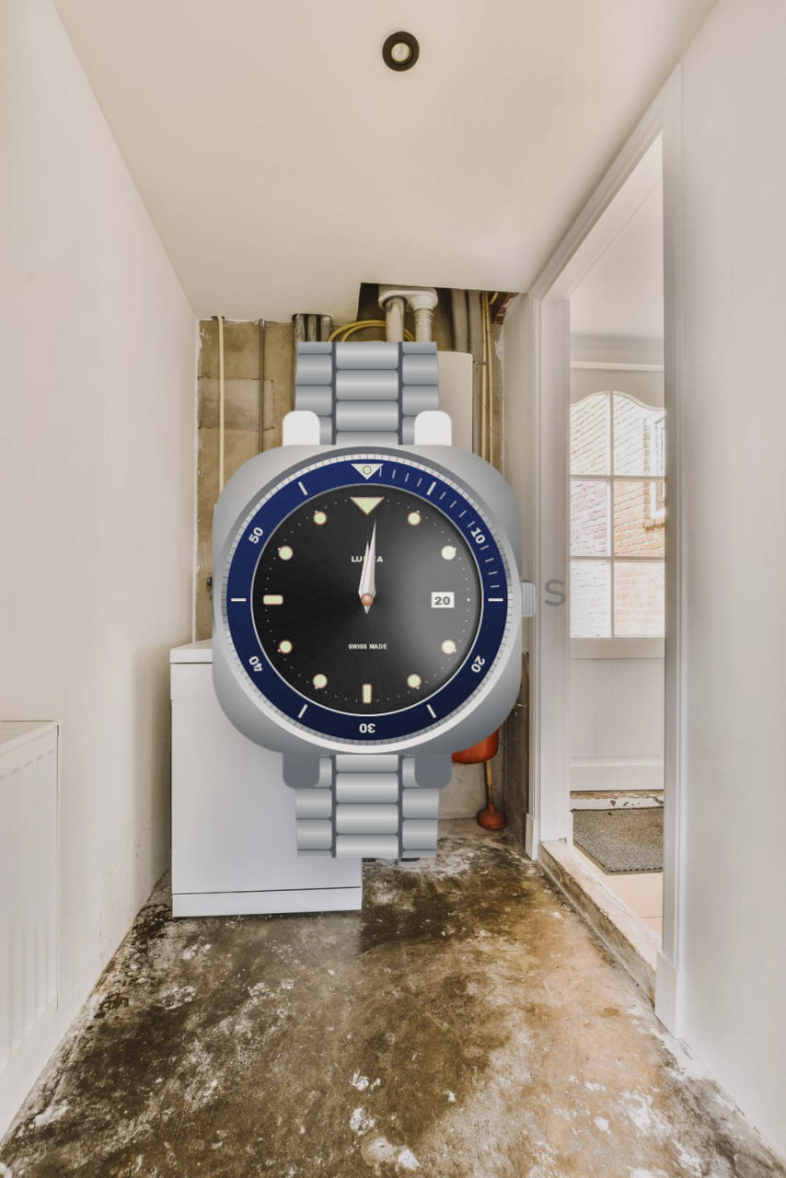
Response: **12:01**
